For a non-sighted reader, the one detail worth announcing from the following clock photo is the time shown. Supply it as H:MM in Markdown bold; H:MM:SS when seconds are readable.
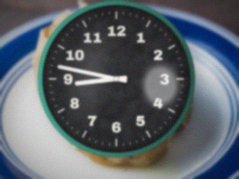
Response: **8:47**
